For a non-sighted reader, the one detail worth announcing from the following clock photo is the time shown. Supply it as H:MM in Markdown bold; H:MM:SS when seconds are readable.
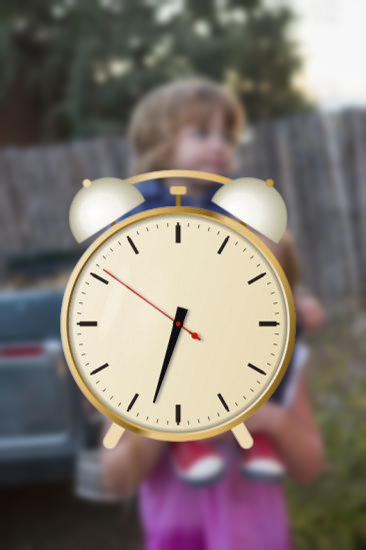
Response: **6:32:51**
